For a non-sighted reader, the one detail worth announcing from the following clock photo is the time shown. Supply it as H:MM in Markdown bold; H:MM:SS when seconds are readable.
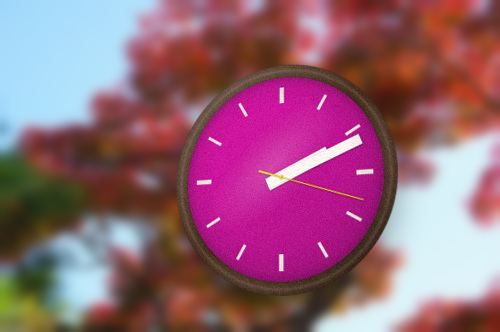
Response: **2:11:18**
